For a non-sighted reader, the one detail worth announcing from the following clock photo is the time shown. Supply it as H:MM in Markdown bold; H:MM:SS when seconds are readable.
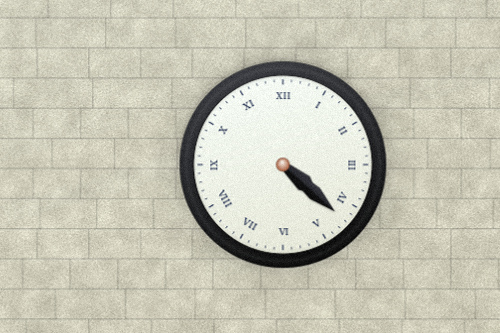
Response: **4:22**
